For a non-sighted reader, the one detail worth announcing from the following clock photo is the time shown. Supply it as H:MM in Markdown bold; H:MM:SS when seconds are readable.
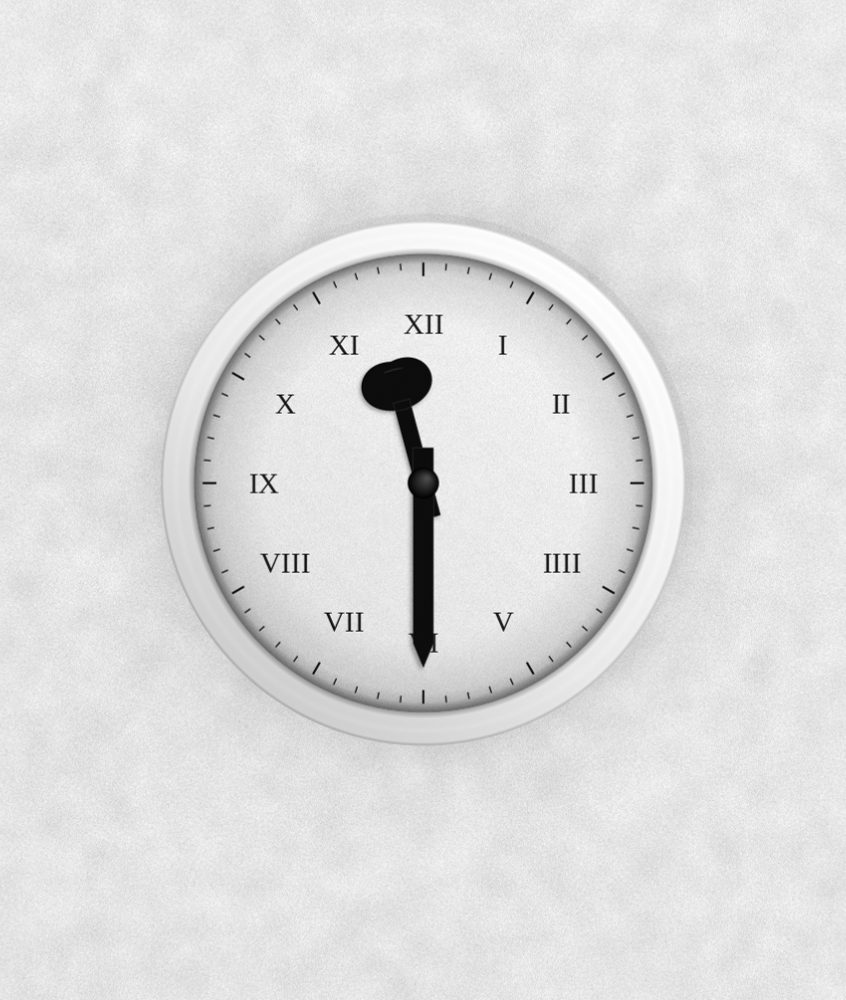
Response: **11:30**
